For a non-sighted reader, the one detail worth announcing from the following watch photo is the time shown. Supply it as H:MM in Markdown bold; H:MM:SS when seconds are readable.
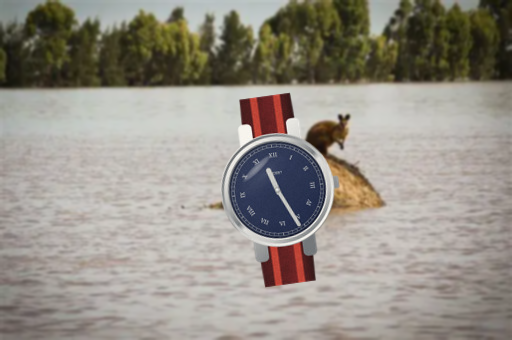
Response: **11:26**
